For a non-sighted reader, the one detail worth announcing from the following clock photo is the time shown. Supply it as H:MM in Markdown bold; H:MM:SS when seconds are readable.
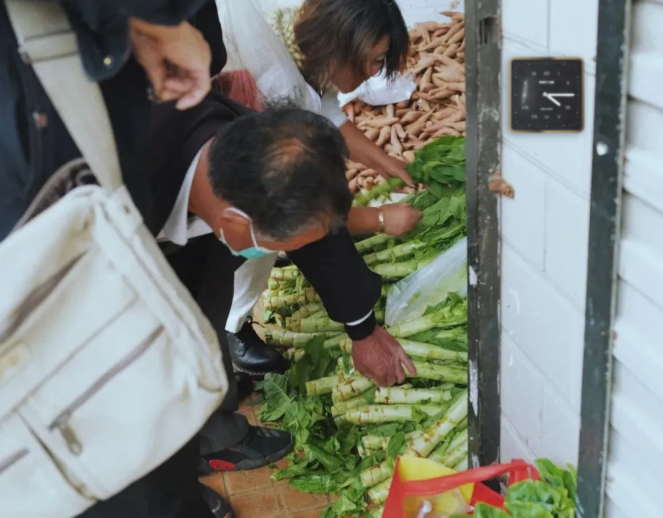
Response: **4:15**
